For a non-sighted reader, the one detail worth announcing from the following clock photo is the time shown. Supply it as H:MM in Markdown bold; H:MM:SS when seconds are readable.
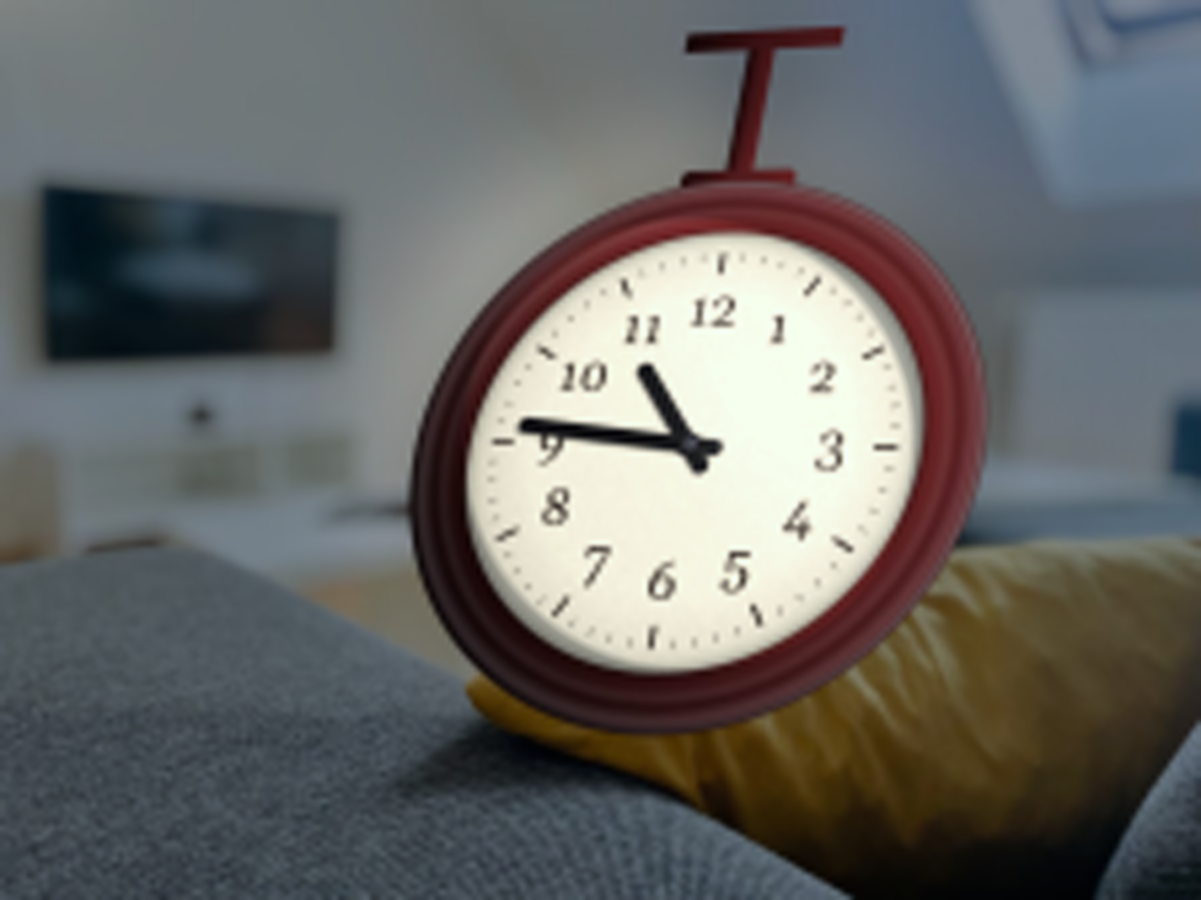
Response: **10:46**
